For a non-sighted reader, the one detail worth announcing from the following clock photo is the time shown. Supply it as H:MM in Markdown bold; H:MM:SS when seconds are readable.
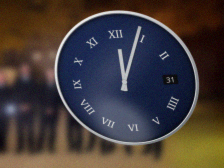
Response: **12:04**
